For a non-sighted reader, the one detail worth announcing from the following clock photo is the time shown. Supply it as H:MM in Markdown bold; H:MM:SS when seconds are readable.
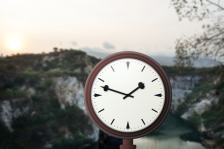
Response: **1:48**
